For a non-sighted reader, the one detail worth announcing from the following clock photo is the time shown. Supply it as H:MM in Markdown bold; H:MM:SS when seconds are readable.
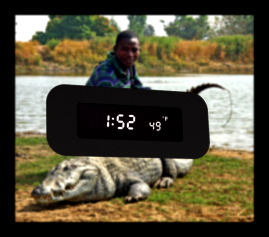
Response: **1:52**
